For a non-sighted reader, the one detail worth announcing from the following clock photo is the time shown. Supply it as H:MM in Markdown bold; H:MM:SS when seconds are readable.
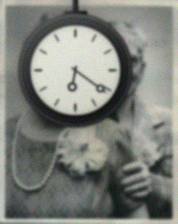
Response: **6:21**
